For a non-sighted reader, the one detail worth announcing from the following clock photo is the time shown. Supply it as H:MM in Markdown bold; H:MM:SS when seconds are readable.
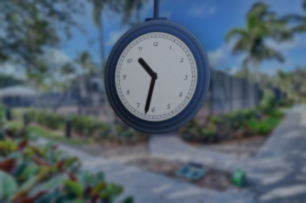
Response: **10:32**
